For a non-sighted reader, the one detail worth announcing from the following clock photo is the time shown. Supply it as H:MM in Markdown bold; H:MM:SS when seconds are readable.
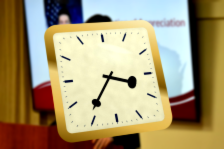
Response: **3:36**
